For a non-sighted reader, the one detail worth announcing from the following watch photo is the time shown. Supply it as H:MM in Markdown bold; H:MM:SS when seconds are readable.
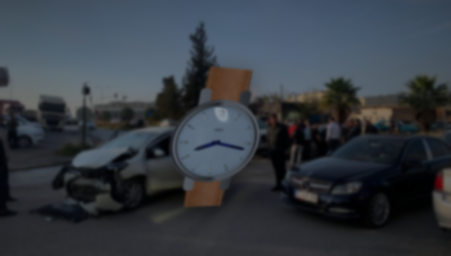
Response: **8:17**
